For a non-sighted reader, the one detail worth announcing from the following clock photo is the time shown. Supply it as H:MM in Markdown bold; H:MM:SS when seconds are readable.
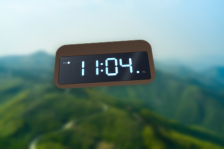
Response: **11:04**
